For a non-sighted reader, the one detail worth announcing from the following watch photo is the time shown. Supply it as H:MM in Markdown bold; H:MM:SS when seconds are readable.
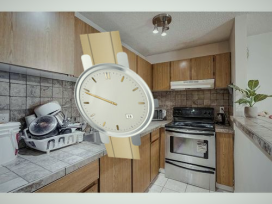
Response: **9:49**
